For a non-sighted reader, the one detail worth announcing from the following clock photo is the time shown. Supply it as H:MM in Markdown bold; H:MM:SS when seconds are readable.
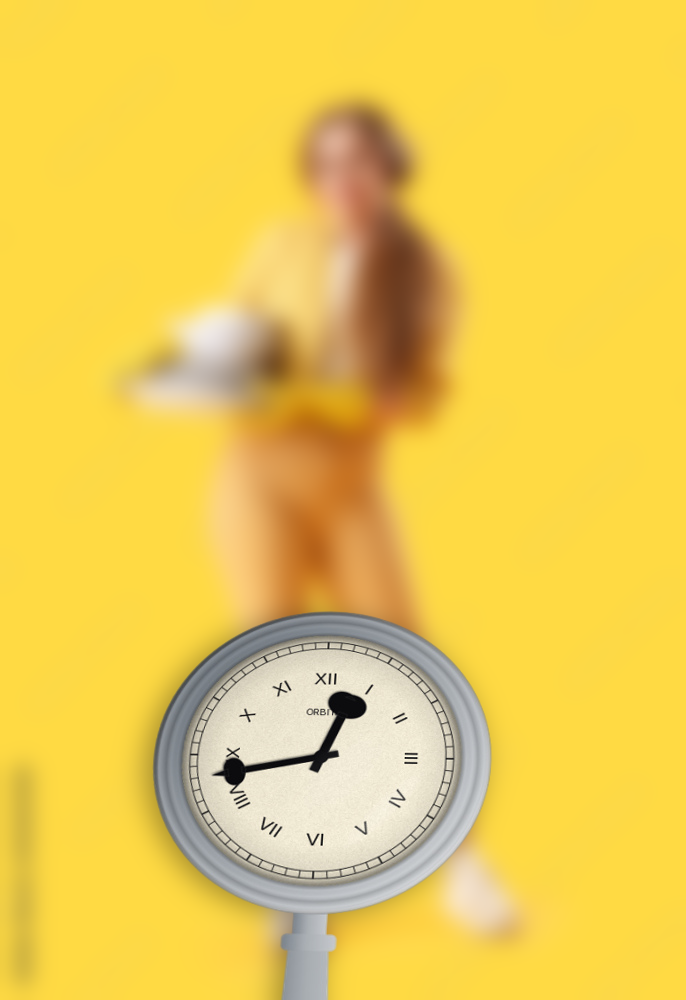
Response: **12:43**
